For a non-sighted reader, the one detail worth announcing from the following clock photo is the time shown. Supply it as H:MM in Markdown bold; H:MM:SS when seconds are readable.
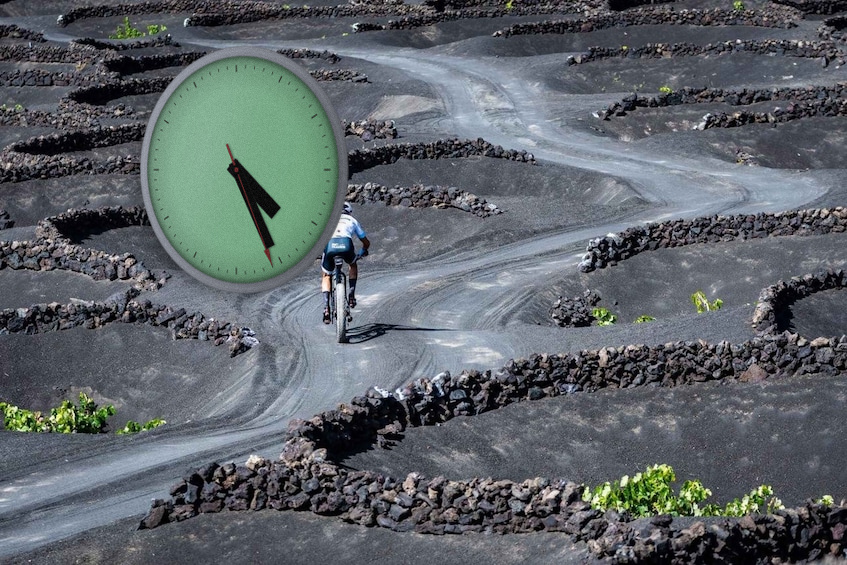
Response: **4:25:26**
